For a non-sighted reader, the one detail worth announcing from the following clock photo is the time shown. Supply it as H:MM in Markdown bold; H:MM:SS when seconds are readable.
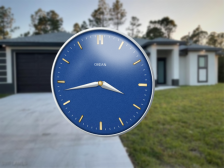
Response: **3:43**
